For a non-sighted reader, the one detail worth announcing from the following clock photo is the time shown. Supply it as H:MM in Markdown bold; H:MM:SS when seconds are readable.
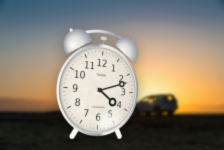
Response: **4:12**
